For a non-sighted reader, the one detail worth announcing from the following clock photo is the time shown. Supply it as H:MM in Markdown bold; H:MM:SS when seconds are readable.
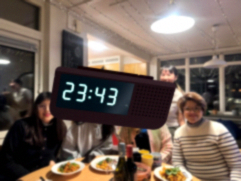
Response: **23:43**
